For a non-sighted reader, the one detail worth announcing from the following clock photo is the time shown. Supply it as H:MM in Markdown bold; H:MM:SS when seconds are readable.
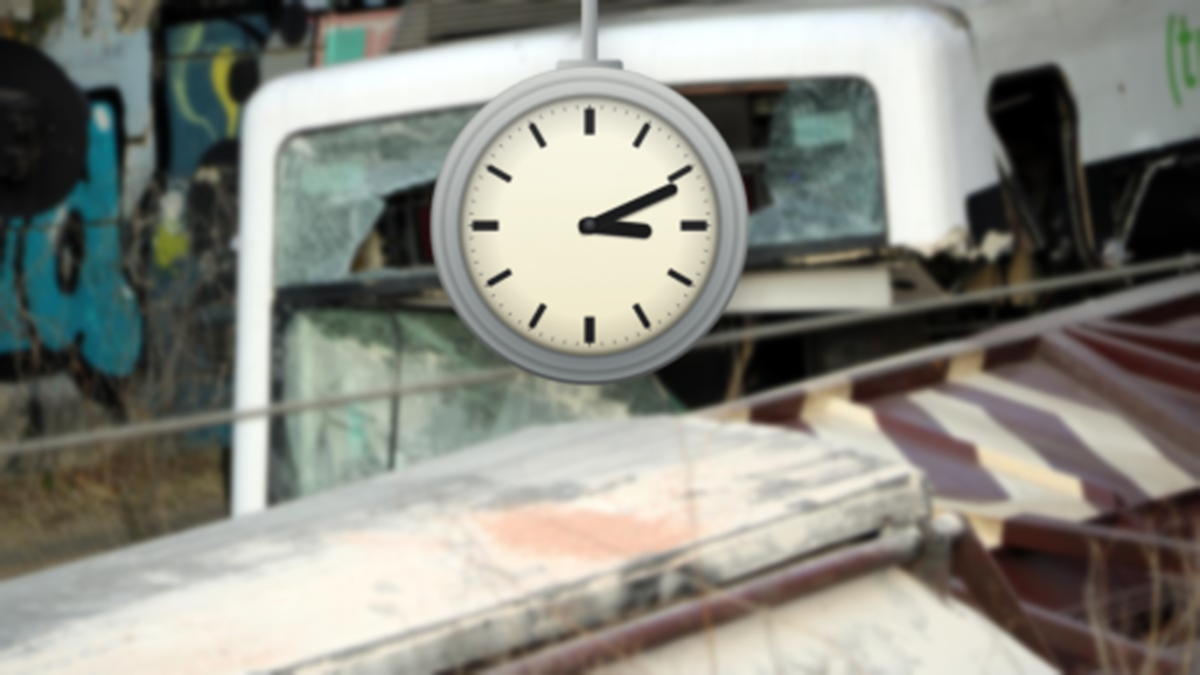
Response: **3:11**
